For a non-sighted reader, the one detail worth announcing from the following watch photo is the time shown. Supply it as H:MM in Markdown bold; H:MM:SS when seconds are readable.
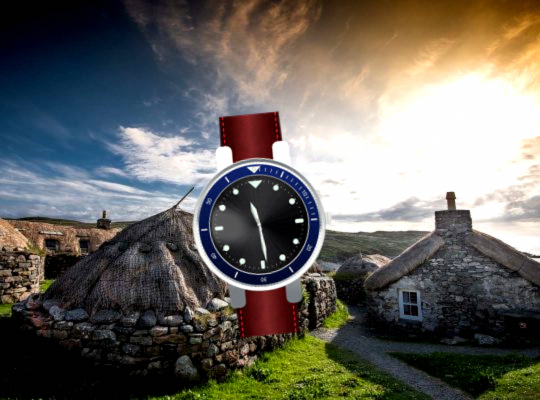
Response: **11:29**
